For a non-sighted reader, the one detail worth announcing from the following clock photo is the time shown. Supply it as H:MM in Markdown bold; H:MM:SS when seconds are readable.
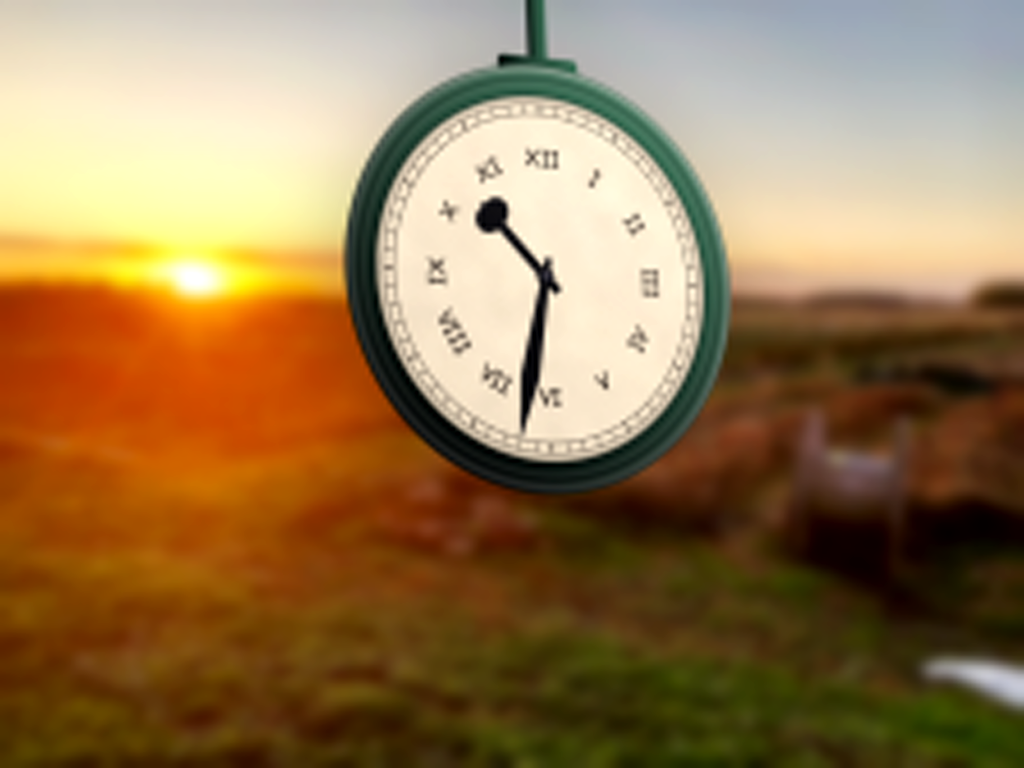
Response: **10:32**
